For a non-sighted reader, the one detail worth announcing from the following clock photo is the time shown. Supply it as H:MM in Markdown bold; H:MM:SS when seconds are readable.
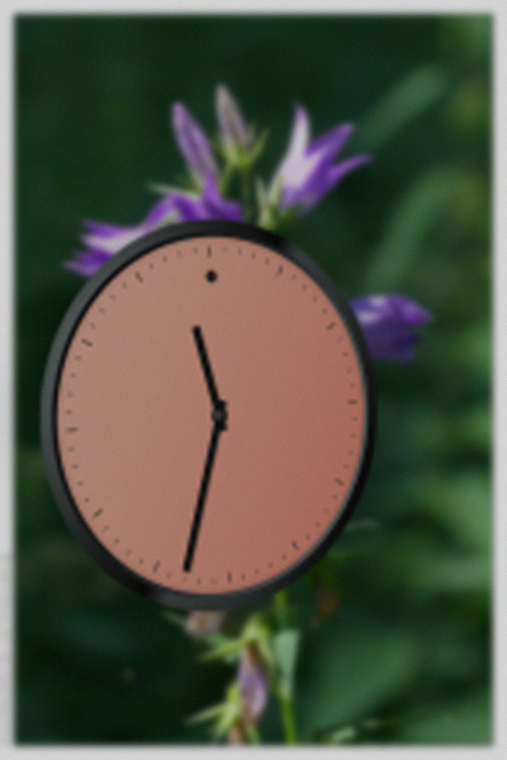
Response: **11:33**
